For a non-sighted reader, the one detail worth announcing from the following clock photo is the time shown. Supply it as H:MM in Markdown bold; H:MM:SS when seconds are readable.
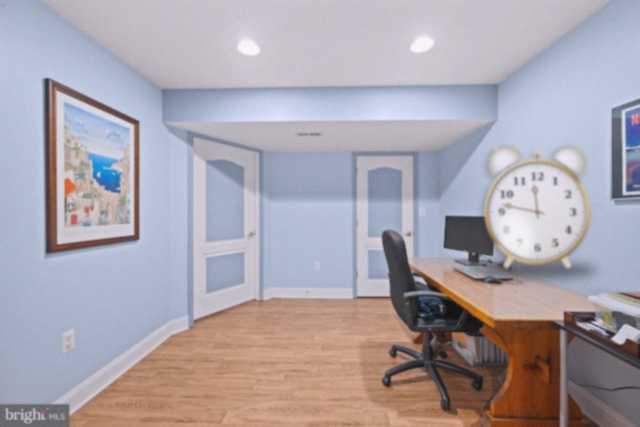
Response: **11:47**
